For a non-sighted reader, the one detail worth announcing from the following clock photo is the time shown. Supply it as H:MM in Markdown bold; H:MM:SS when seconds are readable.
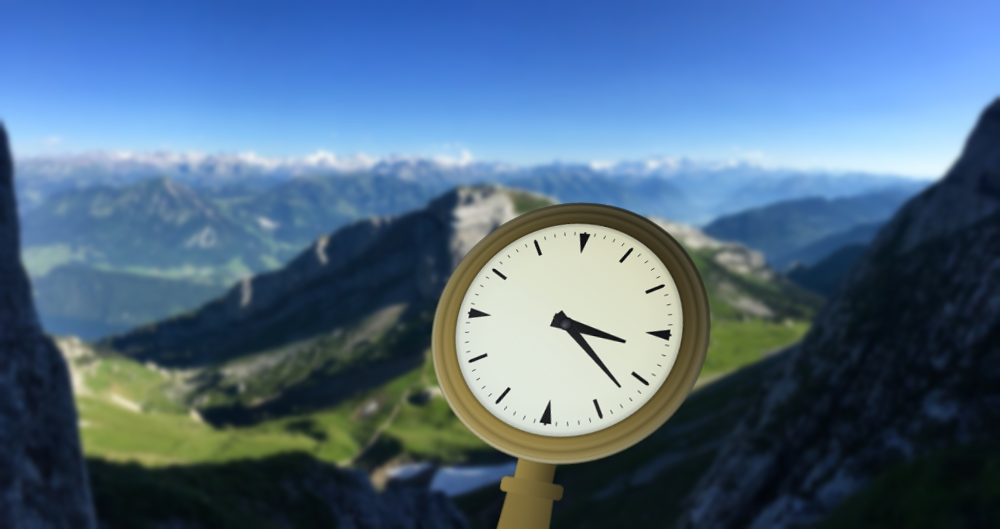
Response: **3:22**
